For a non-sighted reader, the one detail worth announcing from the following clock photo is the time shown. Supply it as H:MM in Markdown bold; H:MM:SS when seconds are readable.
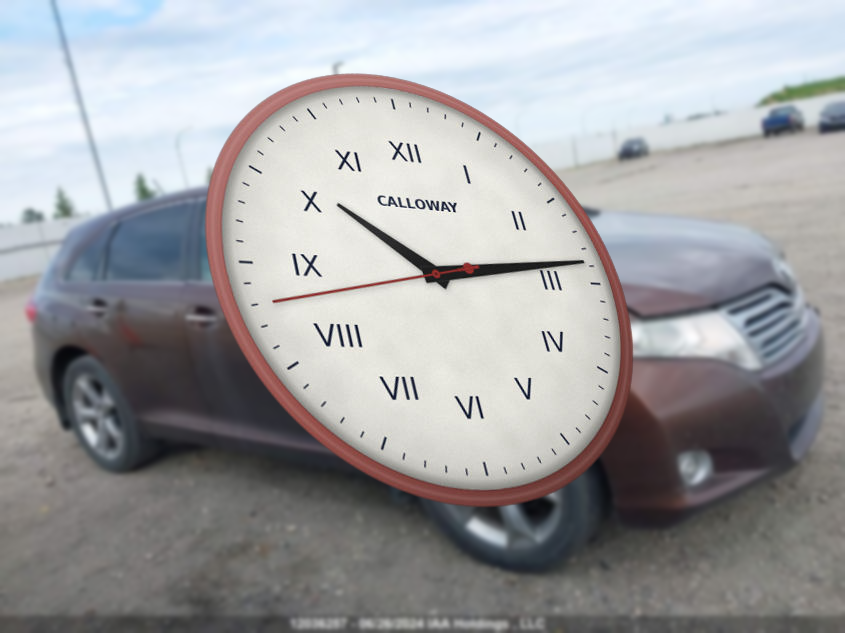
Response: **10:13:43**
